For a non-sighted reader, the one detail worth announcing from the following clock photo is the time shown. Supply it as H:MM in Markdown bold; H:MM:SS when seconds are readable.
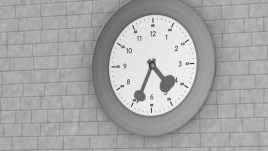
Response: **4:34**
